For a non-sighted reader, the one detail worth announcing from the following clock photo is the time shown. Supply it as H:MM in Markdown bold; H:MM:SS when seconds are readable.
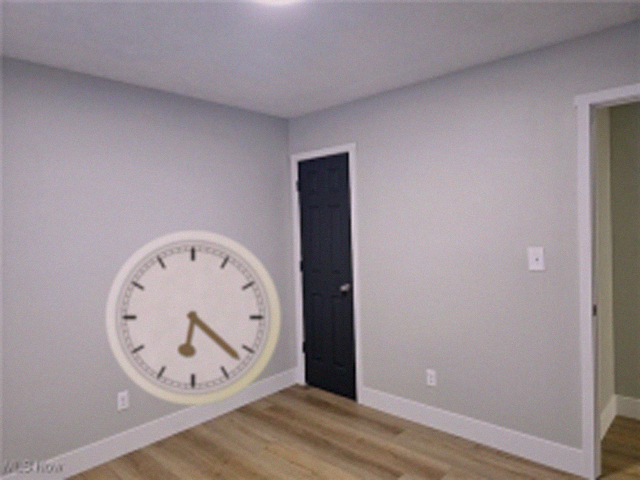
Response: **6:22**
